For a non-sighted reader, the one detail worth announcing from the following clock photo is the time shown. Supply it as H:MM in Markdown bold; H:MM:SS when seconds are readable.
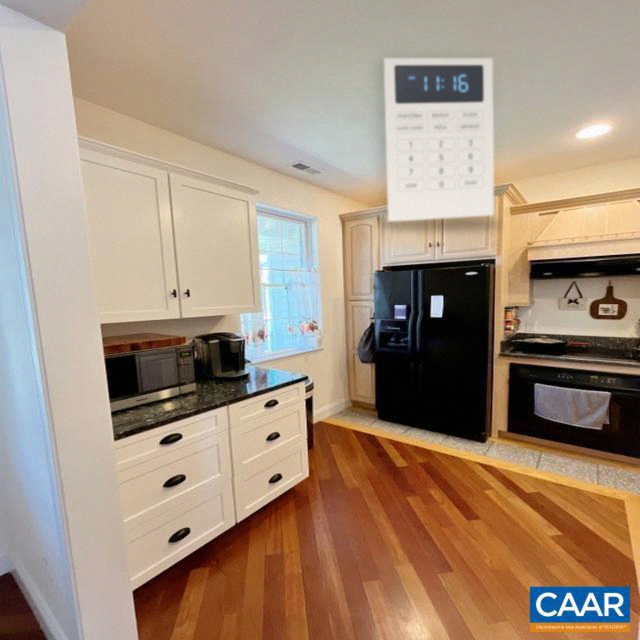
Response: **11:16**
